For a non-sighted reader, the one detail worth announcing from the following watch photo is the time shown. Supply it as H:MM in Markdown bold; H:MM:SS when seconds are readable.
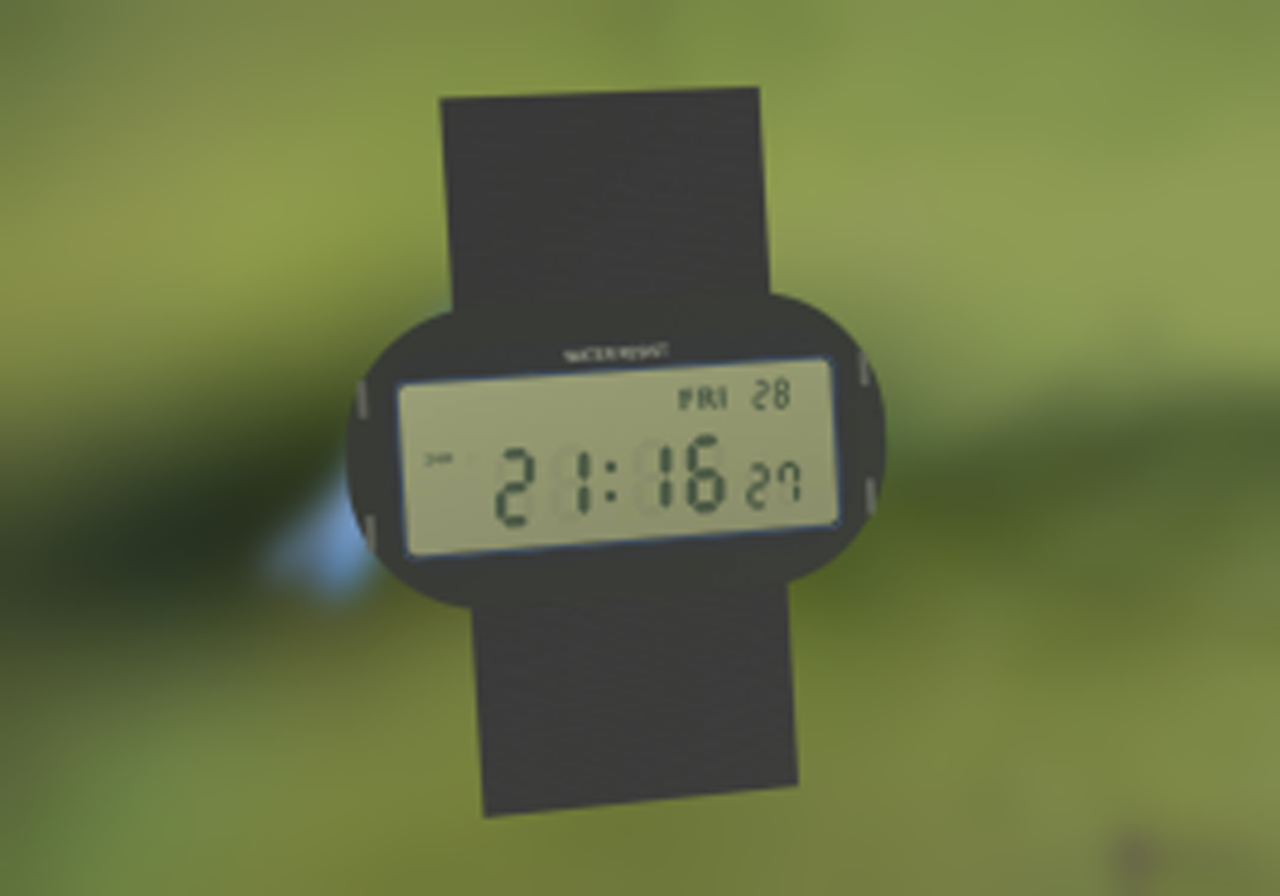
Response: **21:16:27**
